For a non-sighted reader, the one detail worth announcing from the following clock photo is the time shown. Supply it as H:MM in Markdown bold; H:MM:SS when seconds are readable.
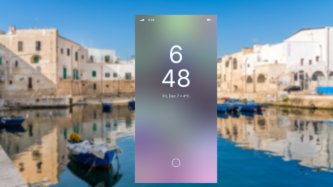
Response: **6:48**
